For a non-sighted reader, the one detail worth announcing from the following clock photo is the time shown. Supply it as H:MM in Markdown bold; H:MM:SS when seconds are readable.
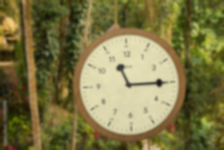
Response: **11:15**
